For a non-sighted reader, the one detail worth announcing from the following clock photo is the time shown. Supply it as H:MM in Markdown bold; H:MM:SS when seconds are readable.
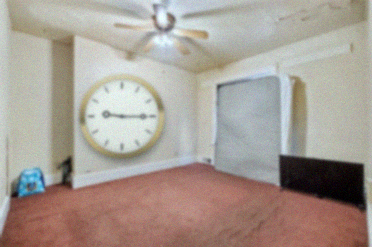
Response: **9:15**
